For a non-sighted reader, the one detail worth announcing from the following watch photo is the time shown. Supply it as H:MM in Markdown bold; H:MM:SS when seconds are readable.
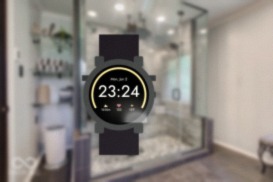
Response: **23:24**
